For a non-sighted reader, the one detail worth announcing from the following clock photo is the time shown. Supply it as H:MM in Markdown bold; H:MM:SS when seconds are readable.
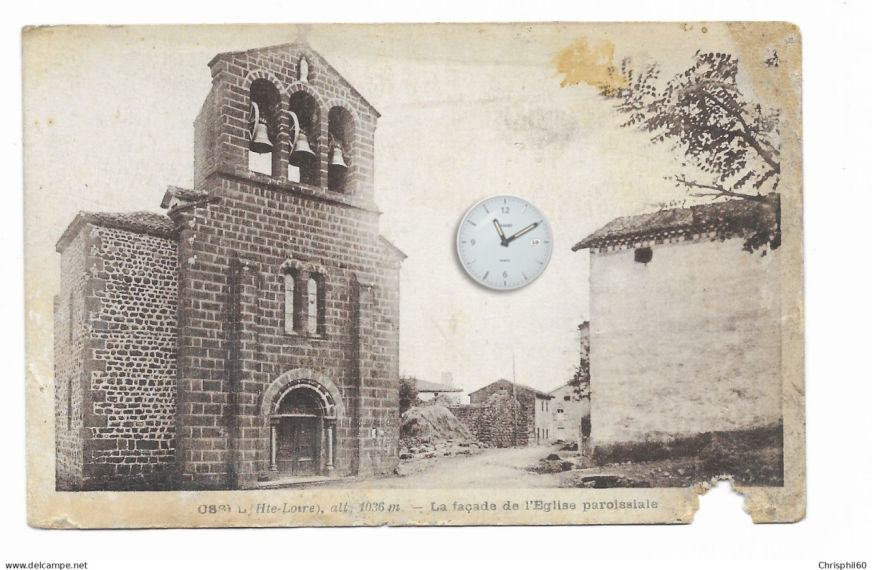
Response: **11:10**
